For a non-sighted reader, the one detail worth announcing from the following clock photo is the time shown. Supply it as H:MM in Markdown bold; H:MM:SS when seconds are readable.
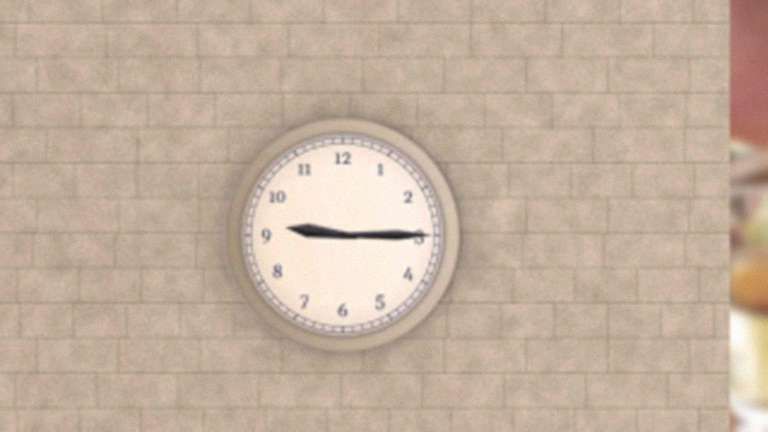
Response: **9:15**
